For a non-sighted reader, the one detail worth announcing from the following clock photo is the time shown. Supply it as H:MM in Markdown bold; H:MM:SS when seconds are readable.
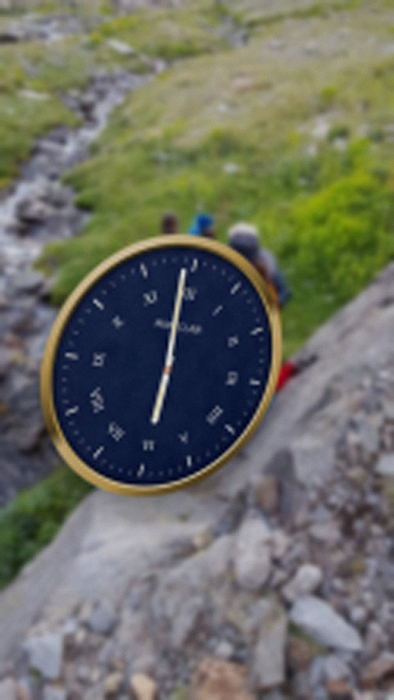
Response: **5:59**
